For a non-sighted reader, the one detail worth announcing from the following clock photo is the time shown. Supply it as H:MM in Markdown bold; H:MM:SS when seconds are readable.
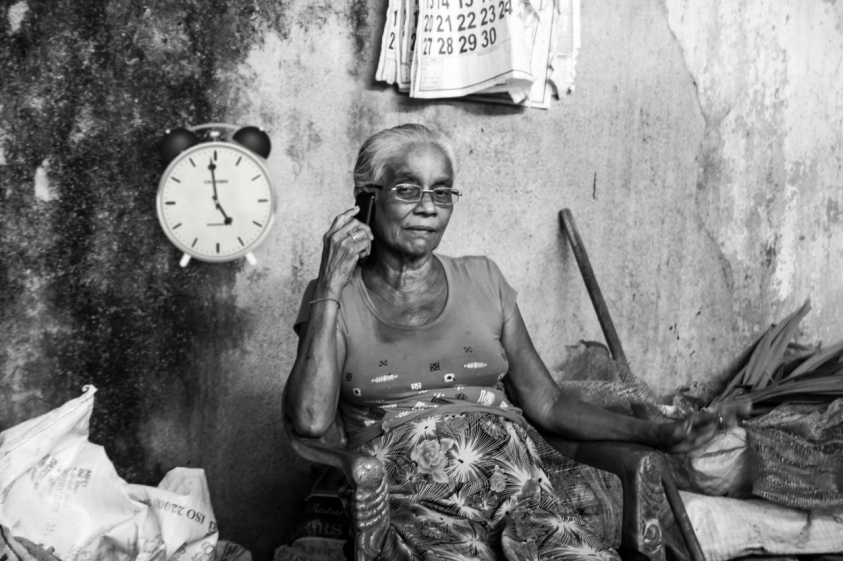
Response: **4:59**
